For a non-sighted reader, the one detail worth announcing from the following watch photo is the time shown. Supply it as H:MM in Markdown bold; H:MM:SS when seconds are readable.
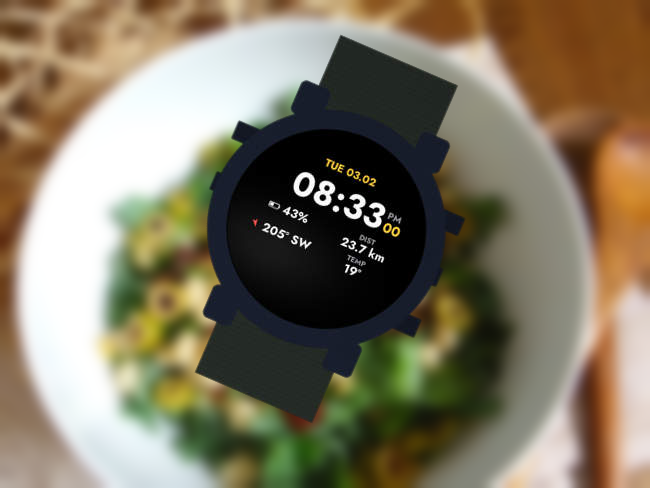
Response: **8:33:00**
